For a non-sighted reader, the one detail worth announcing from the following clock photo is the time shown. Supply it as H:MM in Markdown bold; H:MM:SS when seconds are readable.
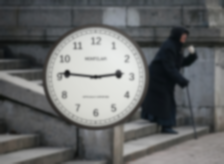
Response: **2:46**
